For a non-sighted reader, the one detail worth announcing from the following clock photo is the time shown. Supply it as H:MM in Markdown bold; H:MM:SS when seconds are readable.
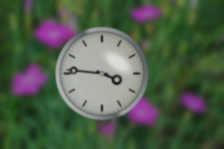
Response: **3:46**
